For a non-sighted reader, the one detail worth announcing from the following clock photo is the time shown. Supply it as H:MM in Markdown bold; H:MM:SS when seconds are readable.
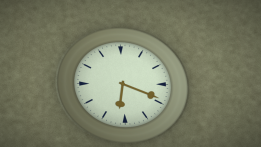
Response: **6:19**
